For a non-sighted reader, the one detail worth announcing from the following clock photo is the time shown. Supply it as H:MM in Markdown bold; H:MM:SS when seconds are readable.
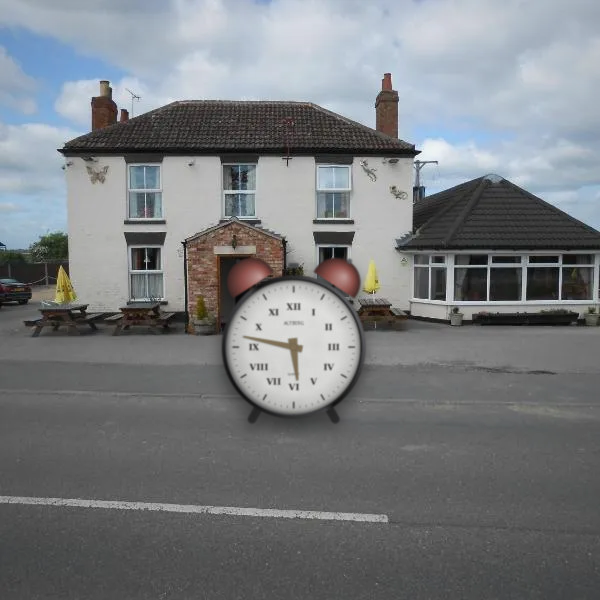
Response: **5:47**
